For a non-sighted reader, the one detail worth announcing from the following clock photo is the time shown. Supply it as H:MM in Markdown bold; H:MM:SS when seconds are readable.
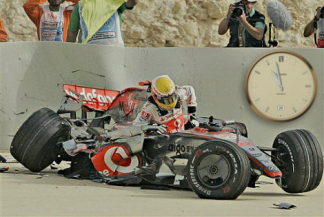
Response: **10:58**
